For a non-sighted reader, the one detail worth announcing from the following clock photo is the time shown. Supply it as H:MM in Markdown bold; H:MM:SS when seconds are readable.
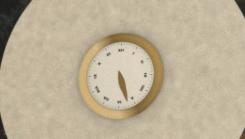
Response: **5:27**
